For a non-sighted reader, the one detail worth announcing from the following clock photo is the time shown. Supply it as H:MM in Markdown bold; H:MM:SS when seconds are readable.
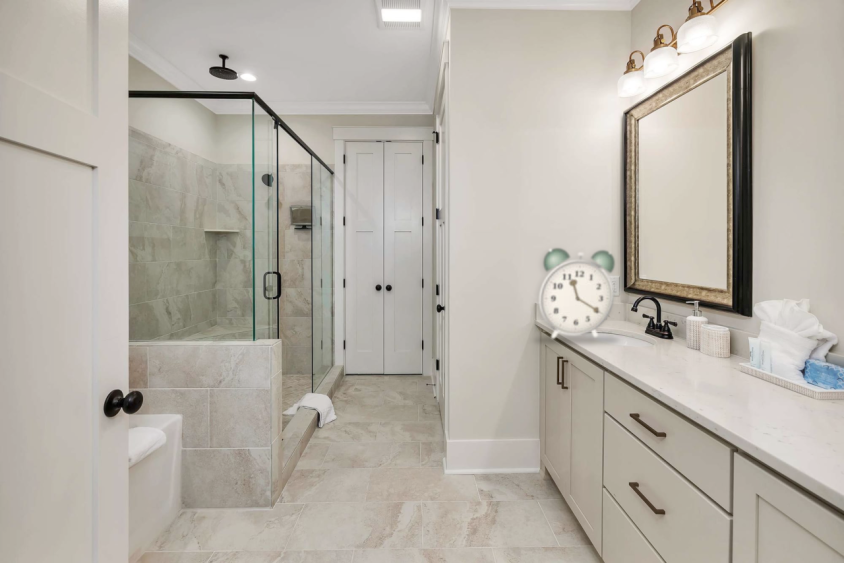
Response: **11:20**
